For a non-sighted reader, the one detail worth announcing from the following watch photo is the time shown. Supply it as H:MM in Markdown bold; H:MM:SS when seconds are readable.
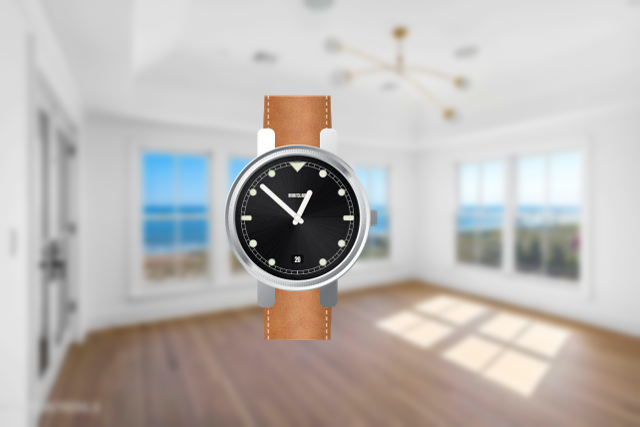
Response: **12:52**
